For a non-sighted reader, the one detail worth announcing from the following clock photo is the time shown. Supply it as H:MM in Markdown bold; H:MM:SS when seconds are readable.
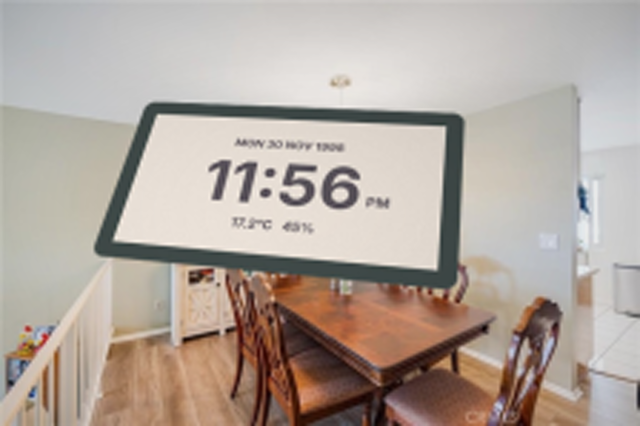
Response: **11:56**
